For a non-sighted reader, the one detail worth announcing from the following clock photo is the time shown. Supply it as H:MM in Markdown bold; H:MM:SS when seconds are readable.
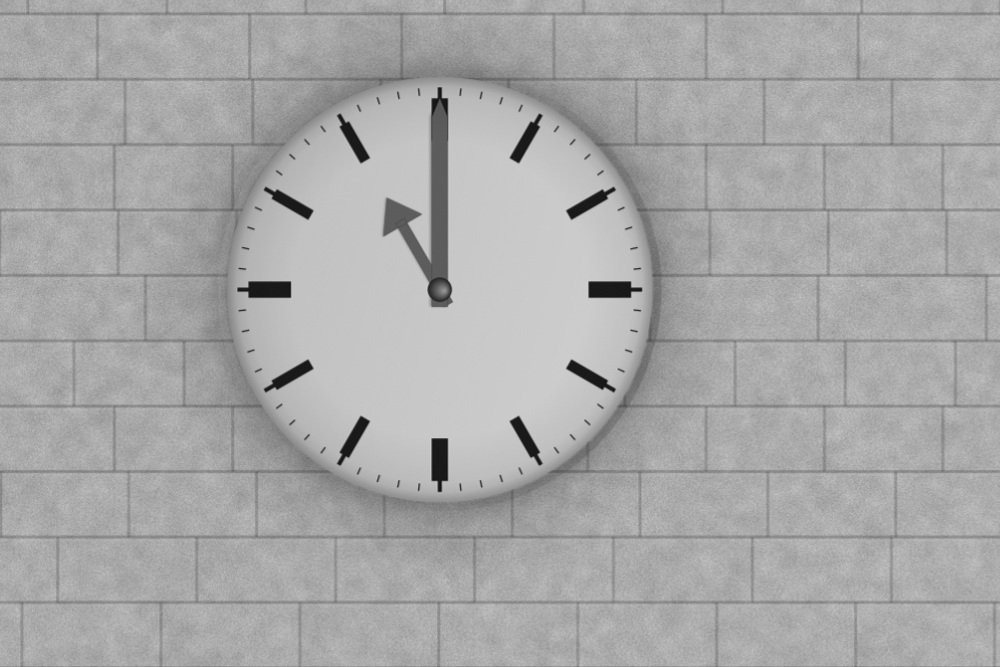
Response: **11:00**
